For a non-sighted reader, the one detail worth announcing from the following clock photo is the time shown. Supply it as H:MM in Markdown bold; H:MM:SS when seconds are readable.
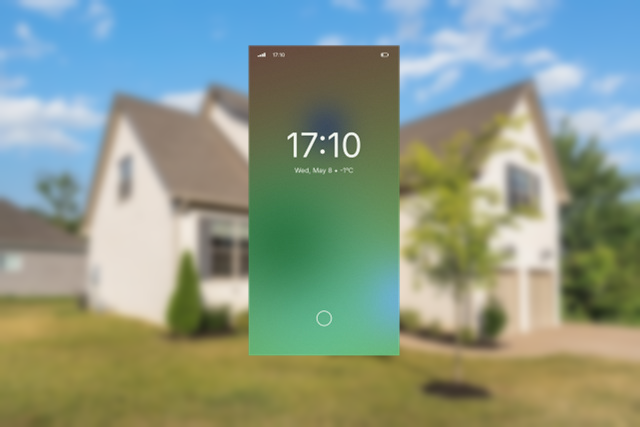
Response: **17:10**
